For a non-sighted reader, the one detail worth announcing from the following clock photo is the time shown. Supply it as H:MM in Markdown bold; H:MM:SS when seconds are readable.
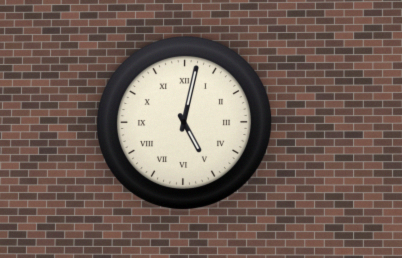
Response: **5:02**
